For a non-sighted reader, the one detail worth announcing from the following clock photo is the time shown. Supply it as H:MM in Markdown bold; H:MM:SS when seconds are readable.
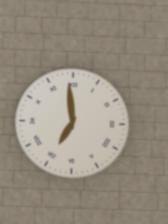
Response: **6:59**
